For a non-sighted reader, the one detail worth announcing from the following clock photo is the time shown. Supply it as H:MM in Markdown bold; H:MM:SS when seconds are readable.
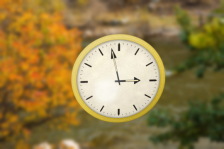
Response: **2:58**
